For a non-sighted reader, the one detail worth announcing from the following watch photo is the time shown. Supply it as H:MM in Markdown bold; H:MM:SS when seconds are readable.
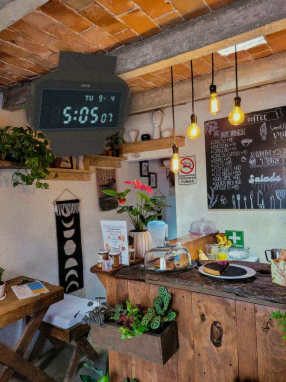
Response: **5:05:07**
